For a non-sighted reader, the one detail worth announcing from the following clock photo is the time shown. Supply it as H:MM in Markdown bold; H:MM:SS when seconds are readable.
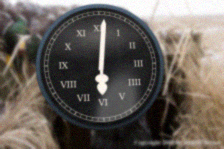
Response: **6:01**
